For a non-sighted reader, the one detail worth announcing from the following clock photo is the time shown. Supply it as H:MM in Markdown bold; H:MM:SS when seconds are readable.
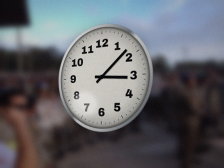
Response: **3:08**
